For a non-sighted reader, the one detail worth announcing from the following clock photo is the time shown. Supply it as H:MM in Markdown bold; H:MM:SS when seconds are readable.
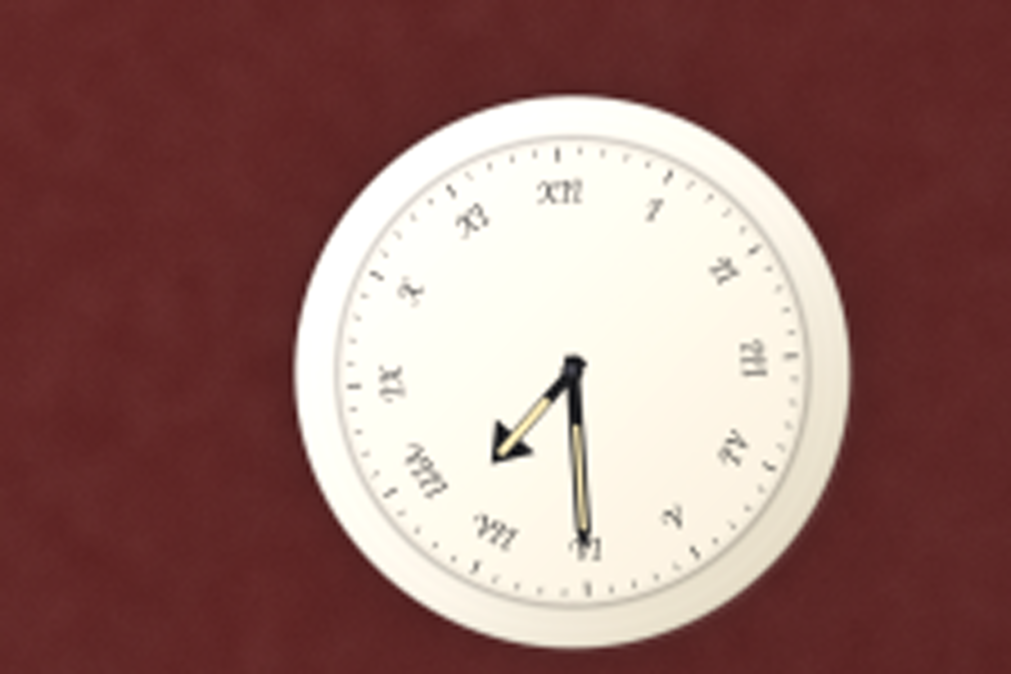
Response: **7:30**
